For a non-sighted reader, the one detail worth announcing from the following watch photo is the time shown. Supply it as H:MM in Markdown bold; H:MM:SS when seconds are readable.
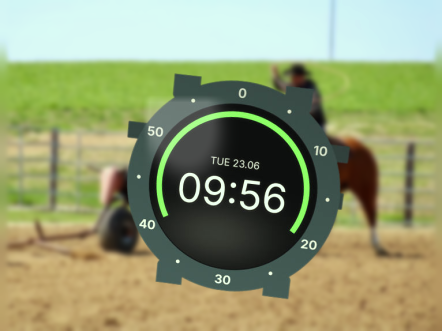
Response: **9:56**
